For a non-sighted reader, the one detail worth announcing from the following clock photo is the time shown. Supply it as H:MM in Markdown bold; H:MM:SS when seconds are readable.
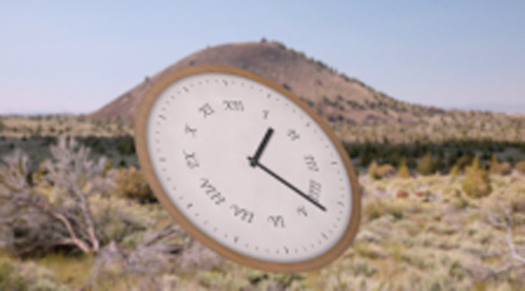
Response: **1:22**
